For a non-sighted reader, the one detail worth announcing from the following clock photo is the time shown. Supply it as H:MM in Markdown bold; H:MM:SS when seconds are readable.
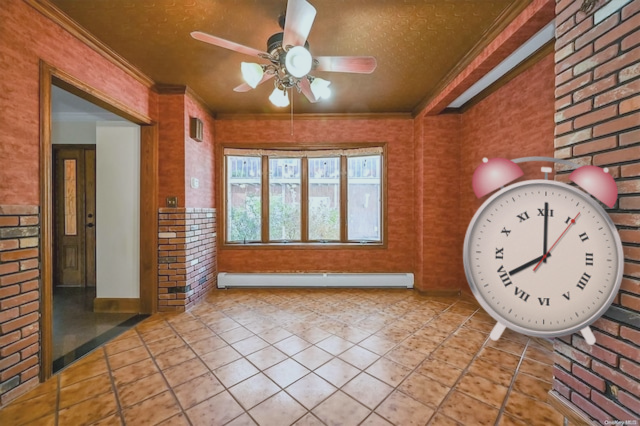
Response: **8:00:06**
